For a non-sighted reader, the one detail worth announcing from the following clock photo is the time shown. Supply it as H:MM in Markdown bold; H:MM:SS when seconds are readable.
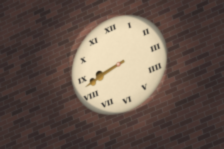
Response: **8:43**
